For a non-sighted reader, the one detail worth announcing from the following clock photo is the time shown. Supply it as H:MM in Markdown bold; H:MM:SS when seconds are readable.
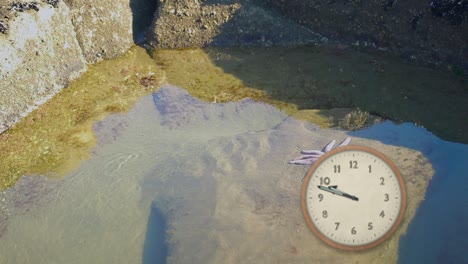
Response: **9:48**
